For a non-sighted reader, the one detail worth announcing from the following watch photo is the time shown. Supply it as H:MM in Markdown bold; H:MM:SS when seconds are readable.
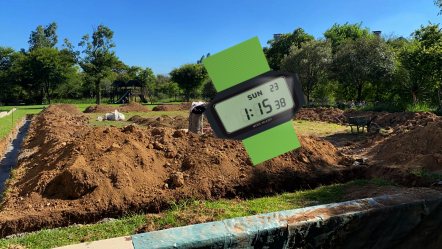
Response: **1:15:38**
